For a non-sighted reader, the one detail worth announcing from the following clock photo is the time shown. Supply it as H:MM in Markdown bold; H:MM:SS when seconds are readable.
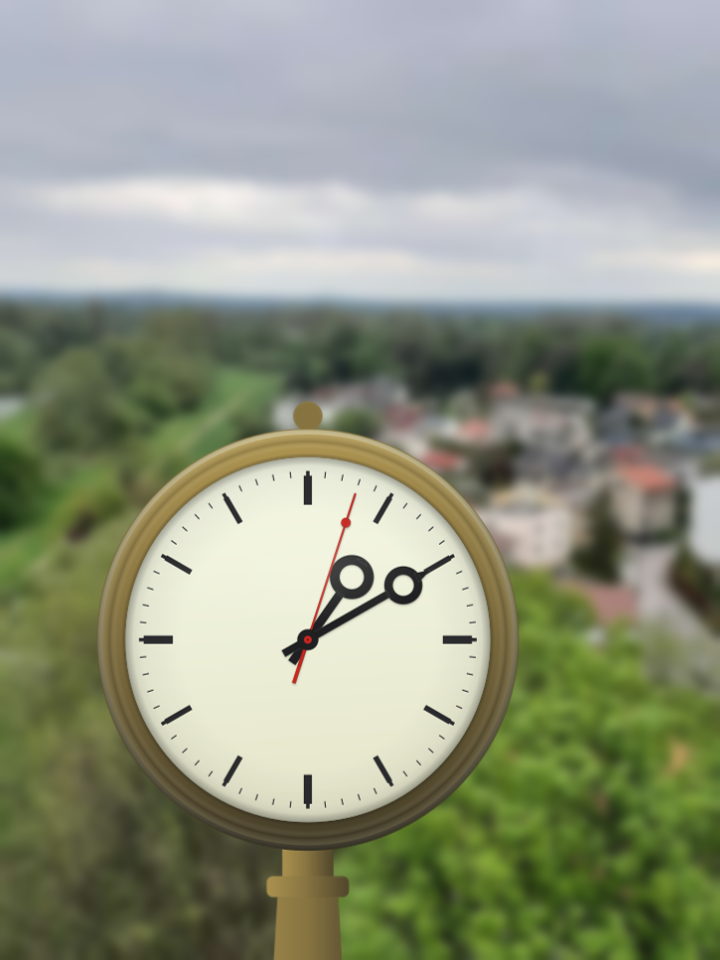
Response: **1:10:03**
